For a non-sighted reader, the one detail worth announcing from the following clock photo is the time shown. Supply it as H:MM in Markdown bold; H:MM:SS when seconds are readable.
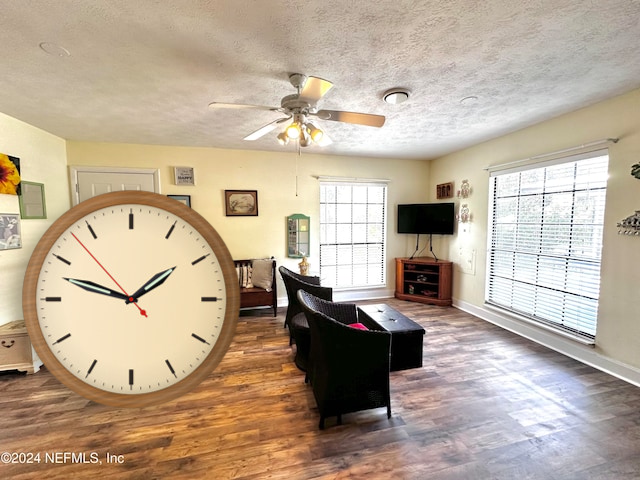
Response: **1:47:53**
